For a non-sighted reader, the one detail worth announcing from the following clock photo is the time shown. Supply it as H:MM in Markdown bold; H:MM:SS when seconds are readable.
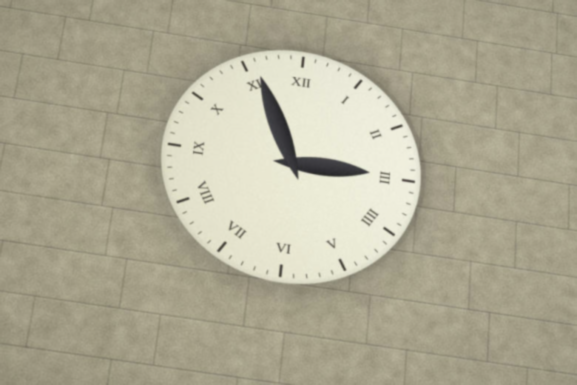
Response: **2:56**
